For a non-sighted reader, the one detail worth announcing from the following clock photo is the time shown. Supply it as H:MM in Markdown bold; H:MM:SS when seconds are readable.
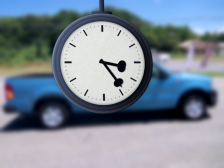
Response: **3:24**
